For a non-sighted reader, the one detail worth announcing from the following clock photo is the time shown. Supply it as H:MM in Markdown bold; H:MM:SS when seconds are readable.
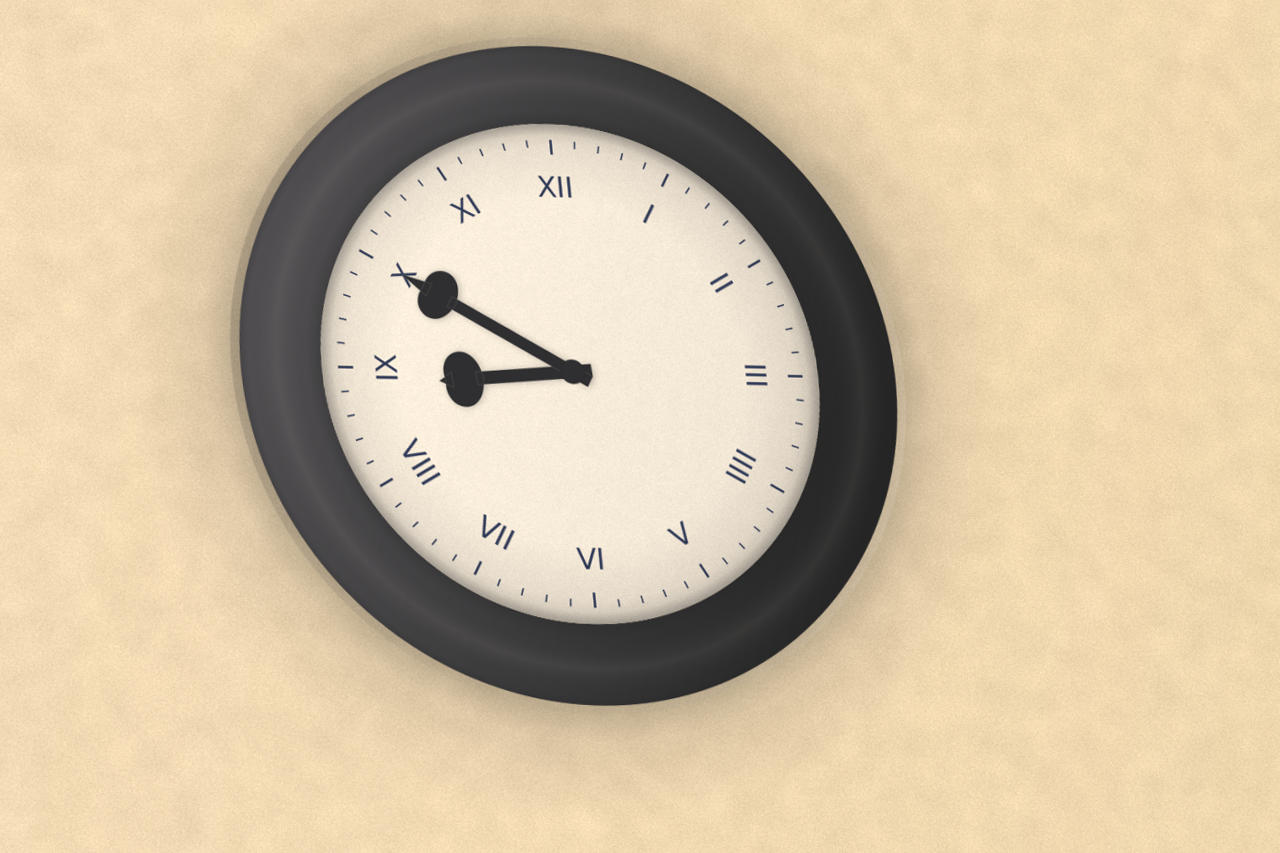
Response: **8:50**
